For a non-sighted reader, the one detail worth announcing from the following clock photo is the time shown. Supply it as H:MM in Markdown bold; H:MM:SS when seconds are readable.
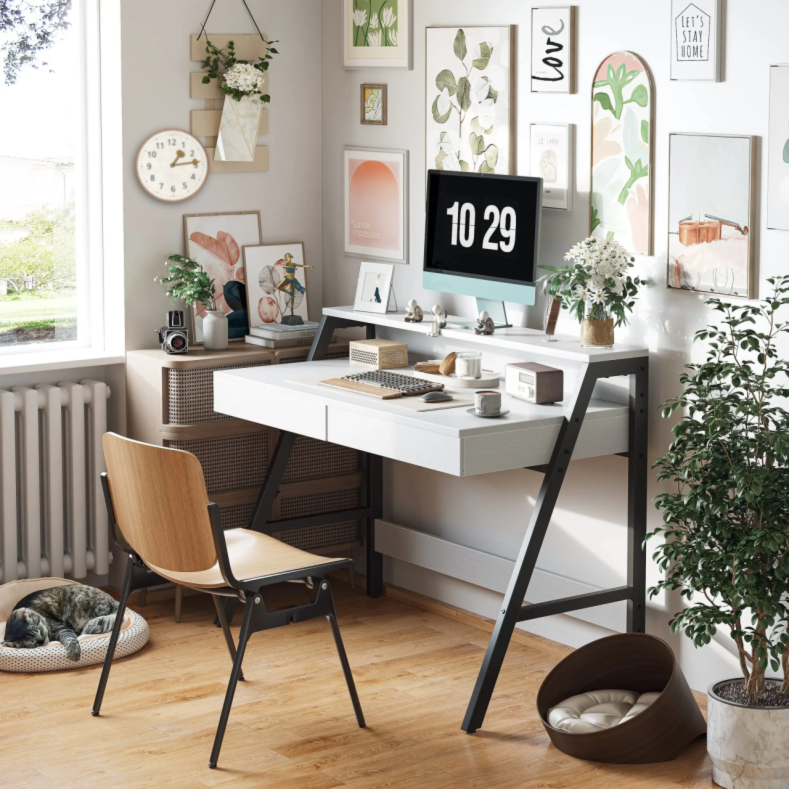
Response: **1:14**
